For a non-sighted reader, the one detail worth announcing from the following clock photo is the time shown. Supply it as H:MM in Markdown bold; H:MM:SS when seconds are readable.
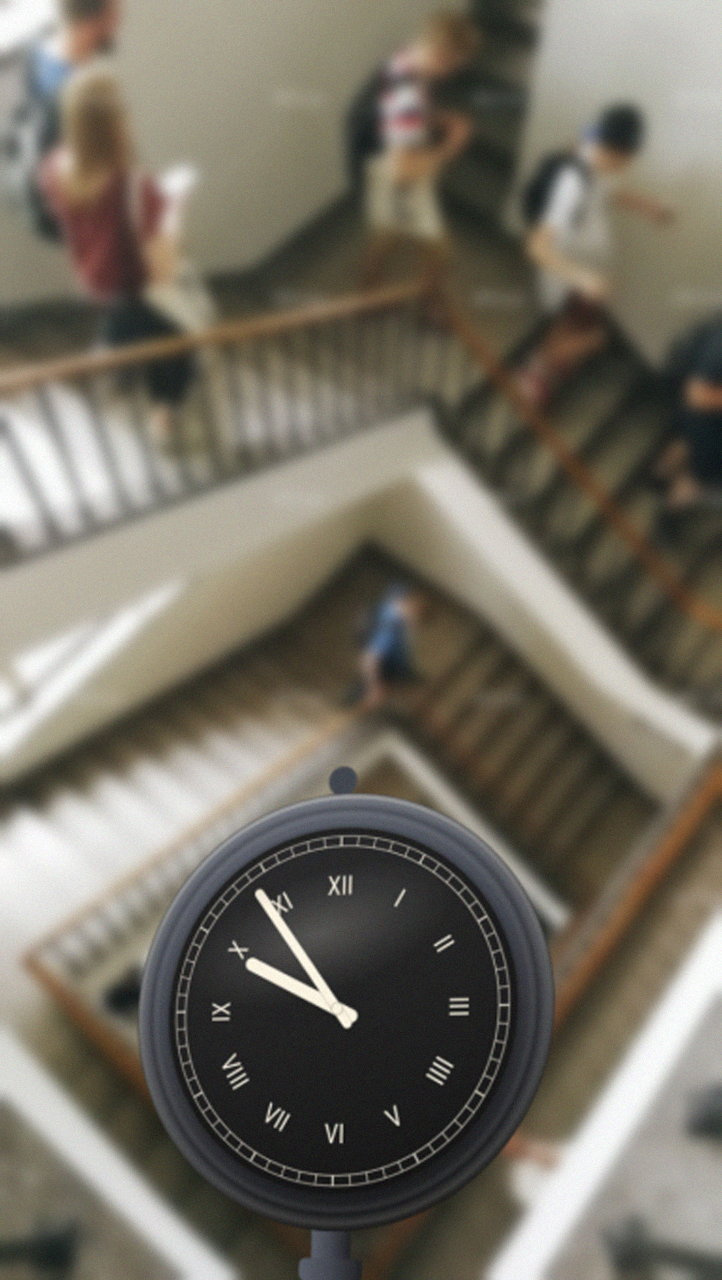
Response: **9:54**
